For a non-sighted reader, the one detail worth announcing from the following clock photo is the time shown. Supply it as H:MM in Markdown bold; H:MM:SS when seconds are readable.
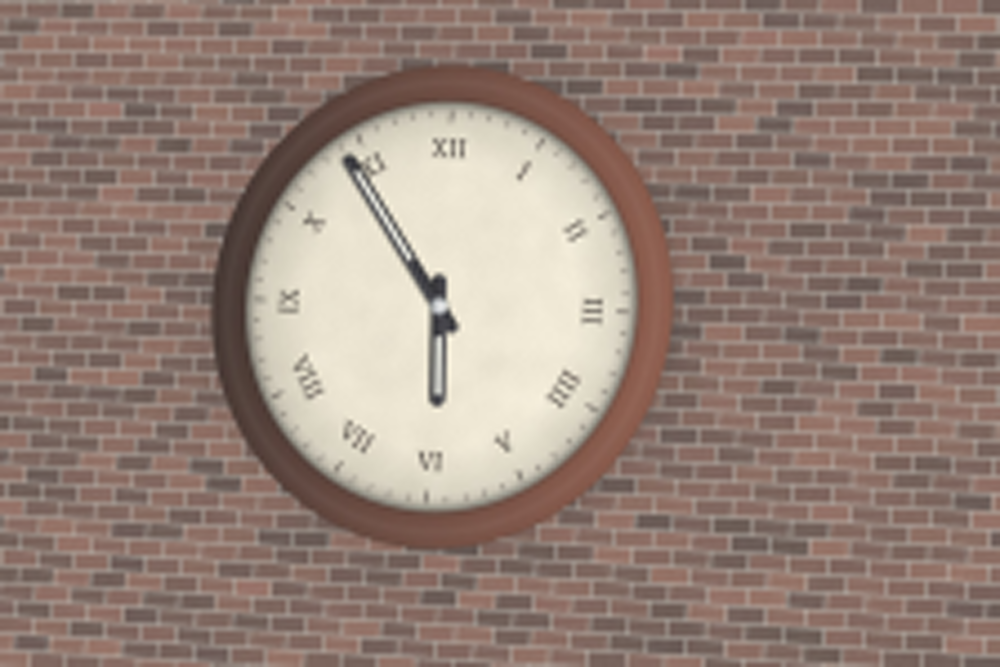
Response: **5:54**
